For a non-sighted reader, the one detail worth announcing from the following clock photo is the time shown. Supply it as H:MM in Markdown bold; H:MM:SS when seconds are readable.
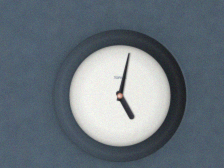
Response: **5:02**
